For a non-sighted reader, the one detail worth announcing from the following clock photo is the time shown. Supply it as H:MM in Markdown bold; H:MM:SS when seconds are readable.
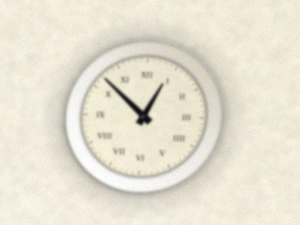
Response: **12:52**
